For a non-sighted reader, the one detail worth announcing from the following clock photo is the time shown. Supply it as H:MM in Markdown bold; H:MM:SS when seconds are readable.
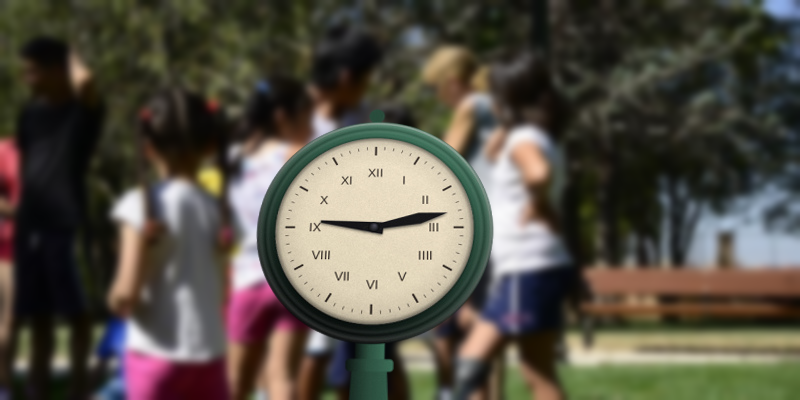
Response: **9:13**
